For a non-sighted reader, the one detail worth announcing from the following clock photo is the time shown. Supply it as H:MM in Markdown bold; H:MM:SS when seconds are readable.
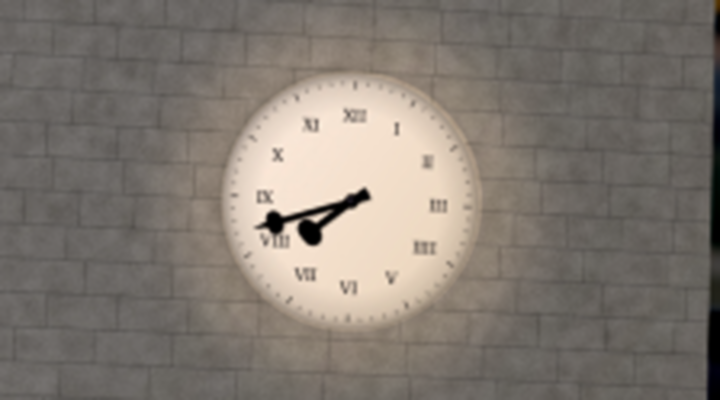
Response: **7:42**
